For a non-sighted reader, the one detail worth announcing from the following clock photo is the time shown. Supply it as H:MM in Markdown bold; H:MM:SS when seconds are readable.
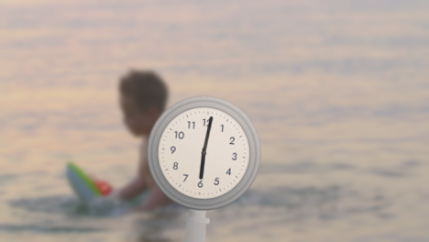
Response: **6:01**
